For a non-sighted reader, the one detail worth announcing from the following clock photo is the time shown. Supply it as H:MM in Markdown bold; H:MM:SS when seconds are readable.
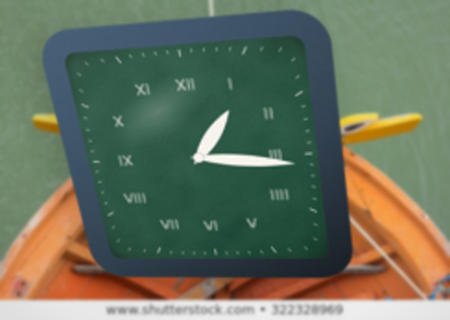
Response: **1:16**
